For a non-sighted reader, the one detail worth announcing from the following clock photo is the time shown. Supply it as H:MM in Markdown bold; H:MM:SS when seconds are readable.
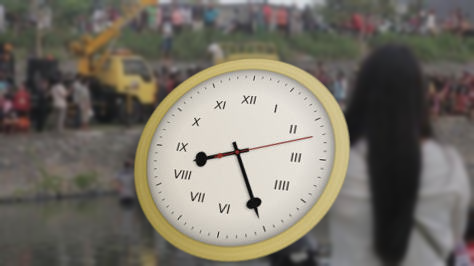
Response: **8:25:12**
